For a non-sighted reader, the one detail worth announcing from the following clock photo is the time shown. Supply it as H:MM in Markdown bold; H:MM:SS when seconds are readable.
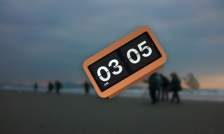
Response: **3:05**
